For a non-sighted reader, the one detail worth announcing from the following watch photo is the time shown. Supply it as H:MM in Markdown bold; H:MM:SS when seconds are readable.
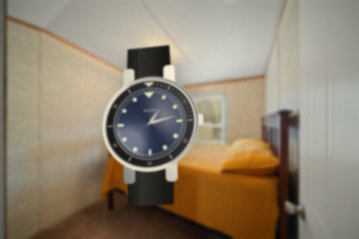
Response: **1:13**
